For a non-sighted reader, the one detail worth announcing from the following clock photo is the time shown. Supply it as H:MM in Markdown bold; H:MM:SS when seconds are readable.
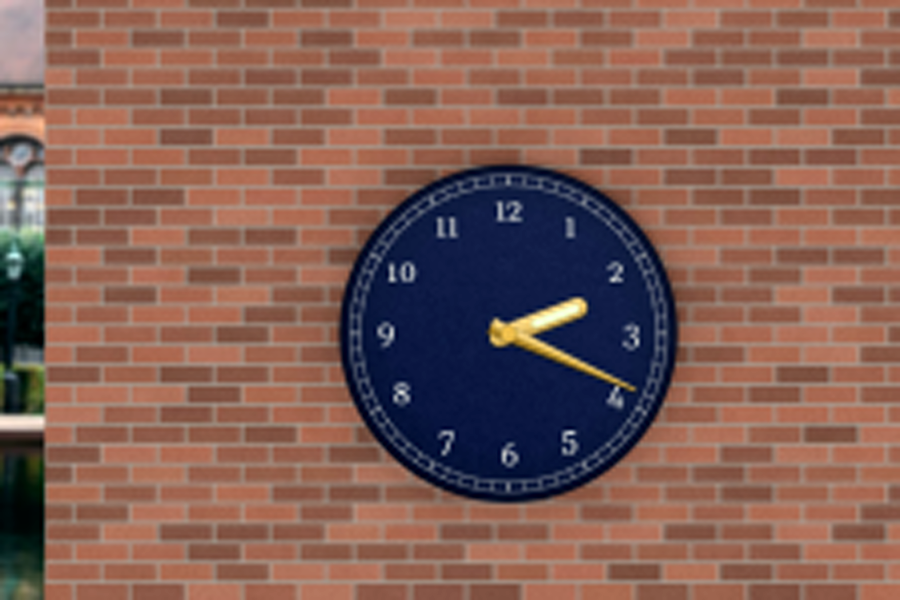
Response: **2:19**
